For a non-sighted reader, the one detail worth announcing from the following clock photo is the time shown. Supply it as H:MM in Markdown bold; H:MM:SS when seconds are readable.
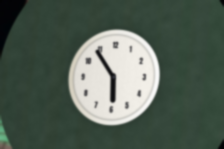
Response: **5:54**
